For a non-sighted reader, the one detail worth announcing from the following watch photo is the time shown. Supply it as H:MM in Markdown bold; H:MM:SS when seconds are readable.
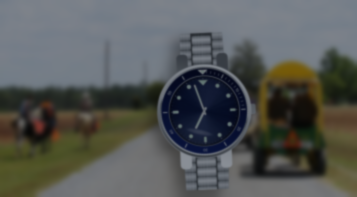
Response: **6:57**
